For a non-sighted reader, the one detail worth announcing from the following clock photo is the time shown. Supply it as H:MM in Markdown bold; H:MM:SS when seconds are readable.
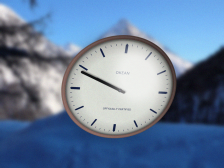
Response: **9:49**
